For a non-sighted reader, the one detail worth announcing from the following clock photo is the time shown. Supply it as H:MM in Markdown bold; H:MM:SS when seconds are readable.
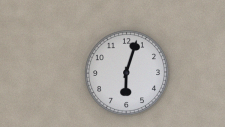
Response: **6:03**
